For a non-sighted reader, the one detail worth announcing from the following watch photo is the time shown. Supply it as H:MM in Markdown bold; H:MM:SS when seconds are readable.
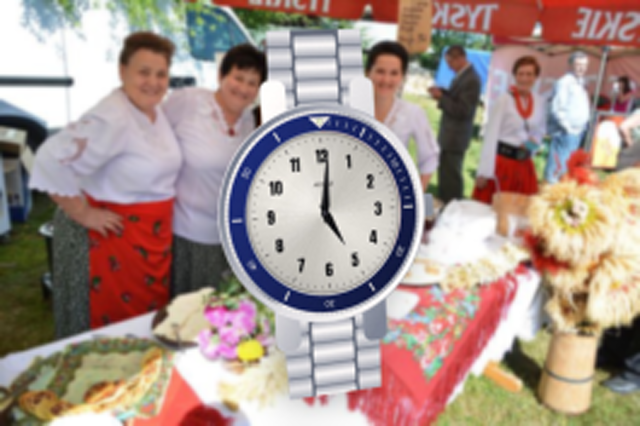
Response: **5:01**
